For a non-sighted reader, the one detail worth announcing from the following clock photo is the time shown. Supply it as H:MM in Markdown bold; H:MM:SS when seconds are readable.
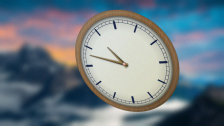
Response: **10:48**
